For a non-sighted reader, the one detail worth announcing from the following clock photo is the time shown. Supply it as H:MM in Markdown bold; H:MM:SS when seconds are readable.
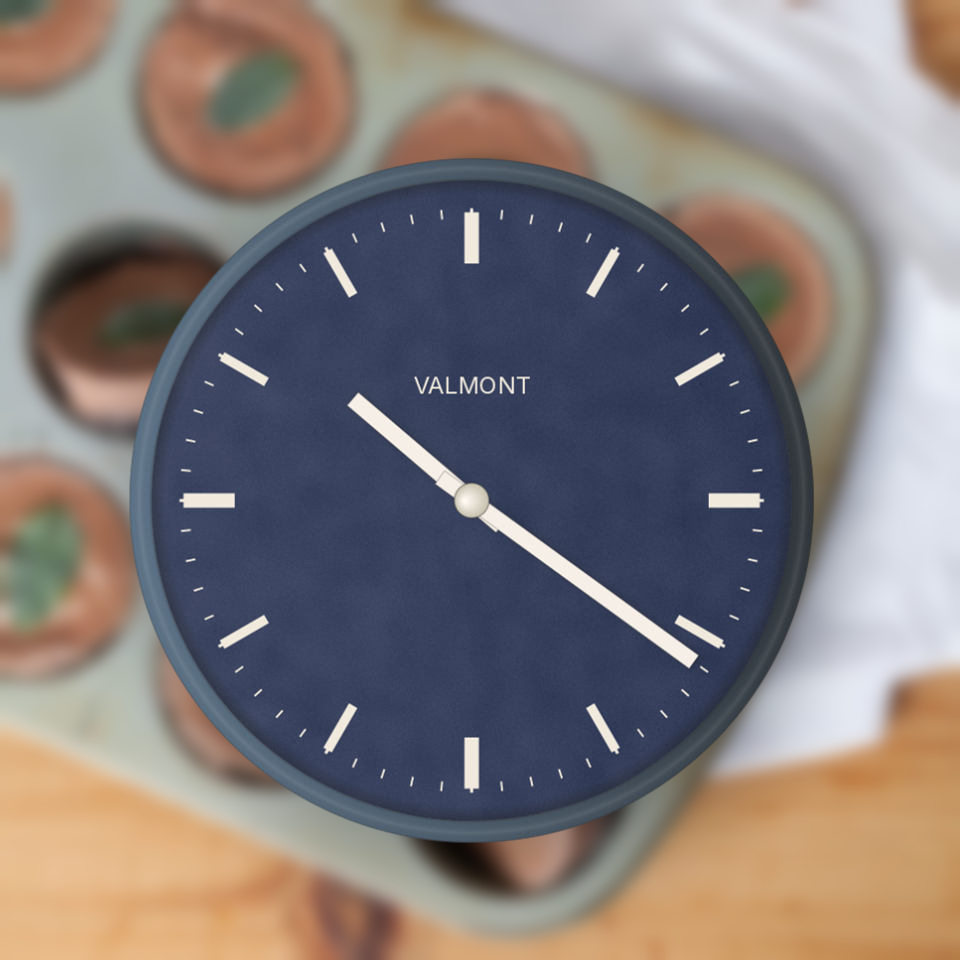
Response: **10:21**
